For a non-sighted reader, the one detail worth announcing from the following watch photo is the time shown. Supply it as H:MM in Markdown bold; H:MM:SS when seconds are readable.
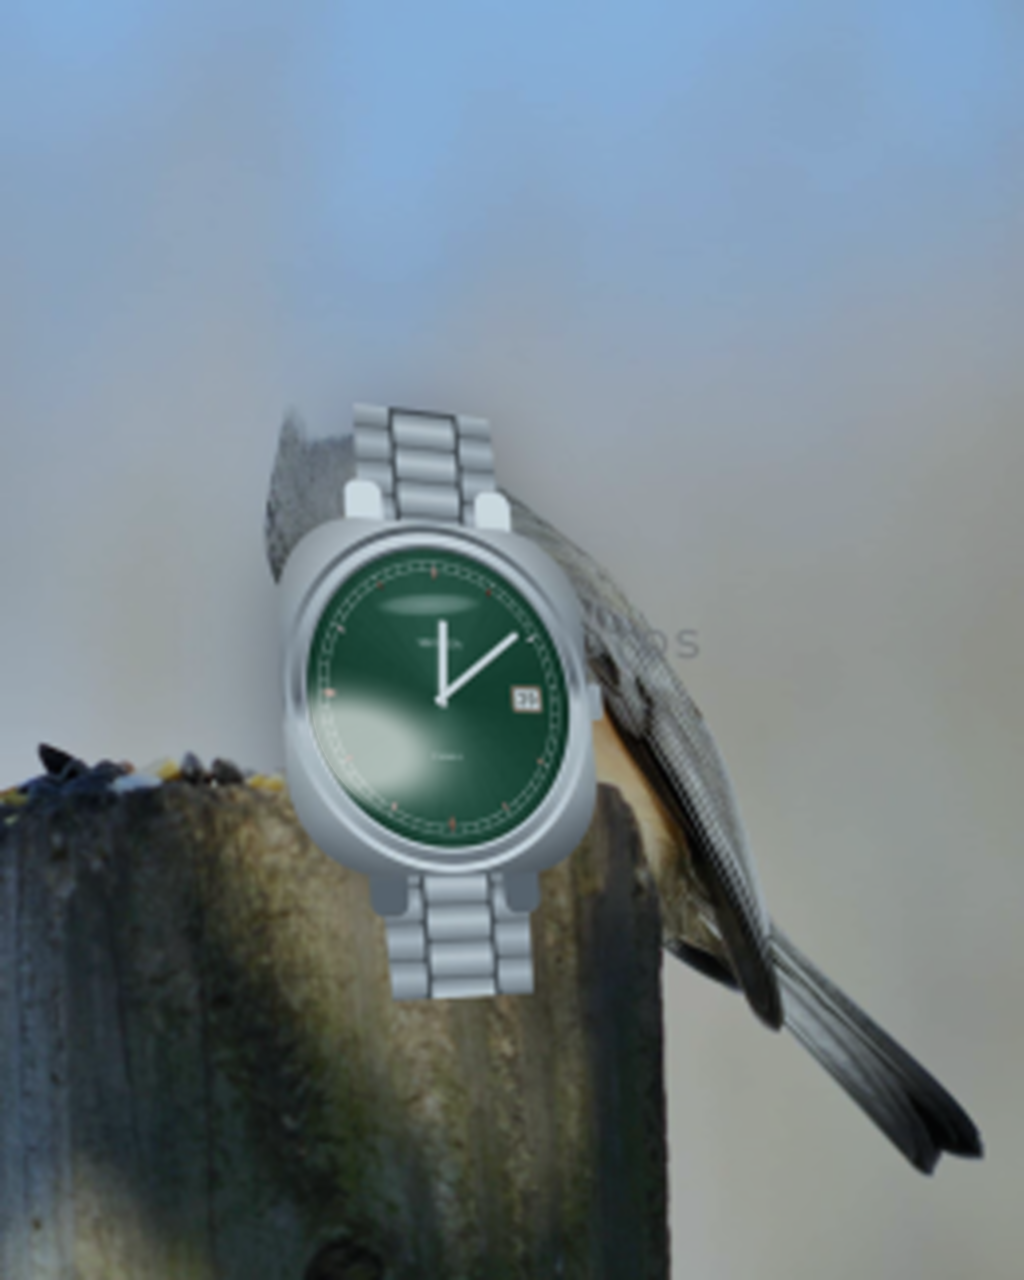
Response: **12:09**
